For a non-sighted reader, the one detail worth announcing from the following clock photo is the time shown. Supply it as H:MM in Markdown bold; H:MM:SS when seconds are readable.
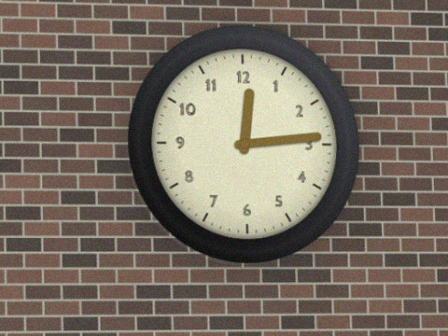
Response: **12:14**
